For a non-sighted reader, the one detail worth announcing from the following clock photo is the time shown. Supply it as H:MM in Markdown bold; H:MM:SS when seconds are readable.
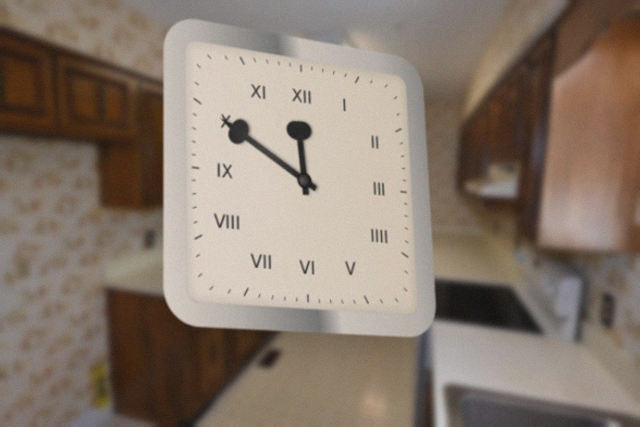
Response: **11:50**
